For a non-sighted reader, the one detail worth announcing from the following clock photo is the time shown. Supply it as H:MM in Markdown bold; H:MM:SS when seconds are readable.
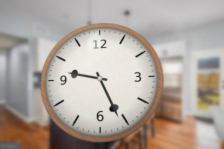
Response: **9:26**
